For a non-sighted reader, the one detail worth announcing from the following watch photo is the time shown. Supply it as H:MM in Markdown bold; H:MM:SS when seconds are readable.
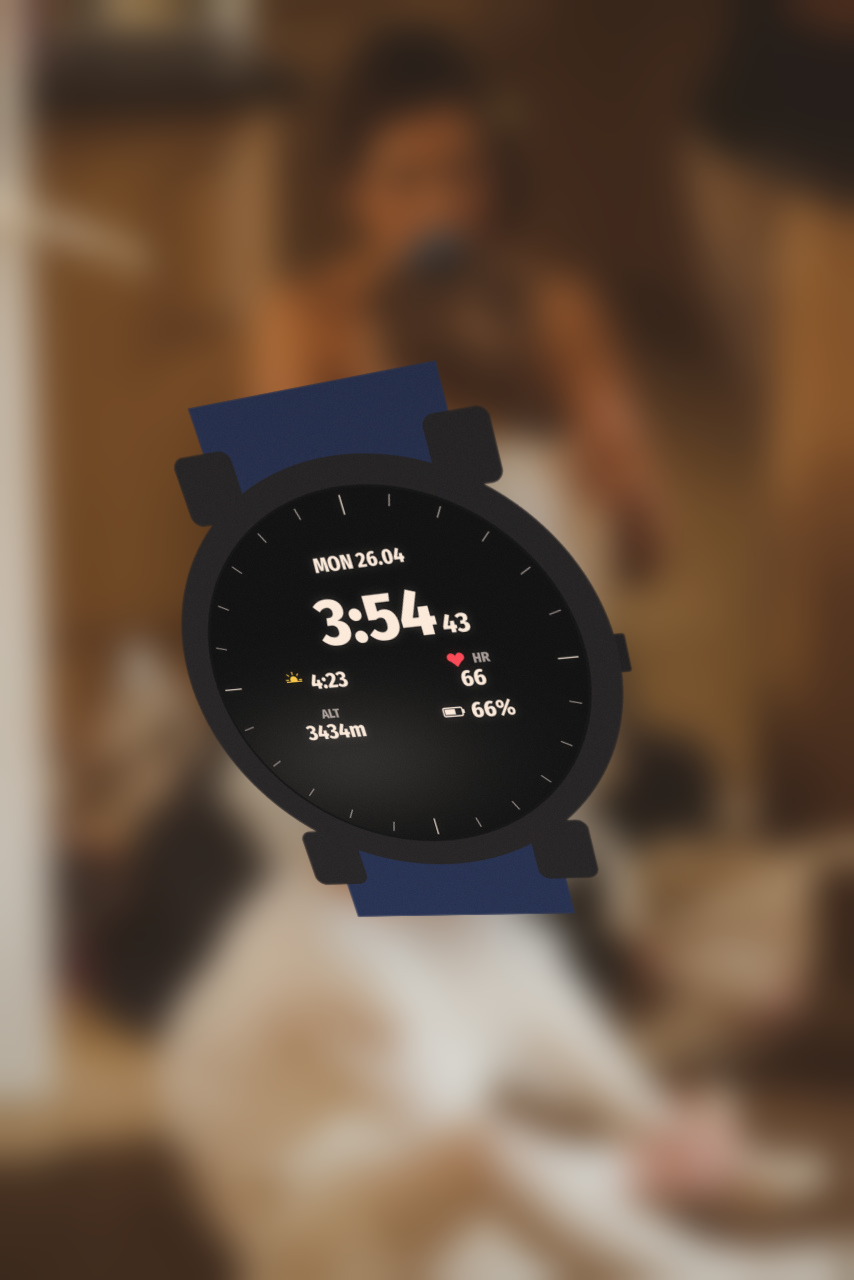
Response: **3:54:43**
